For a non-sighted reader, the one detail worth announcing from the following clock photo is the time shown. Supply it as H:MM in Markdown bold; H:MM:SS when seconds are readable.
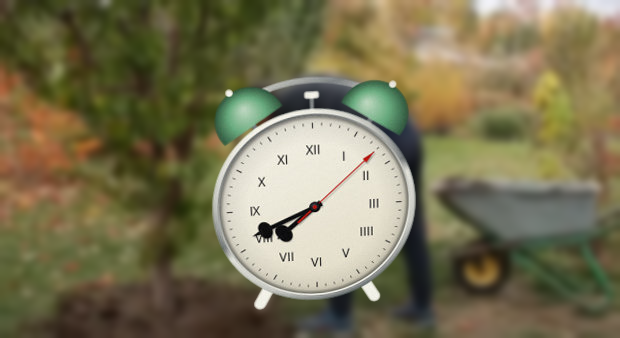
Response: **7:41:08**
